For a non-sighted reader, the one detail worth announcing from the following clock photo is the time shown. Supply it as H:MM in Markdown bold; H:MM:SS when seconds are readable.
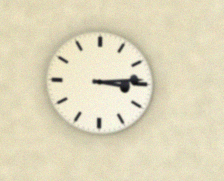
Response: **3:14**
